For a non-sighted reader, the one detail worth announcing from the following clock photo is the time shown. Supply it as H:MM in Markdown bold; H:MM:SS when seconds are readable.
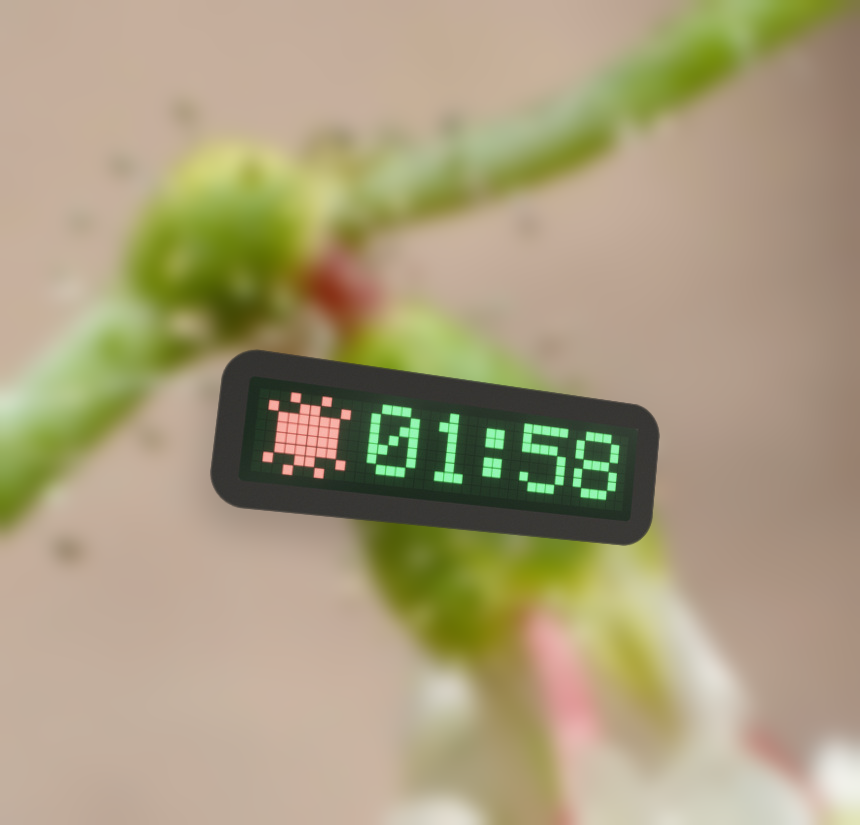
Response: **1:58**
